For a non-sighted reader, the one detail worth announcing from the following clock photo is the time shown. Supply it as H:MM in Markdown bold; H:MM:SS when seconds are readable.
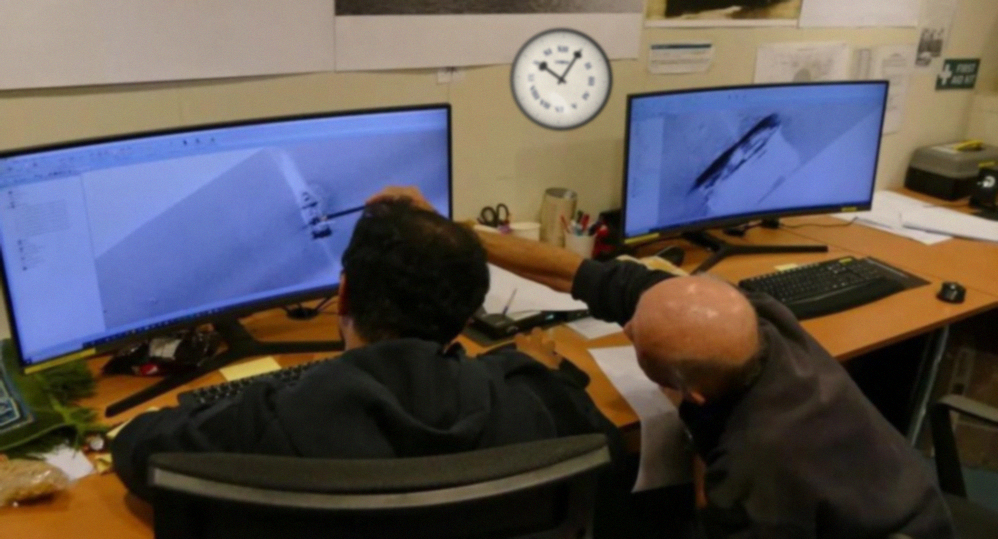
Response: **10:05**
